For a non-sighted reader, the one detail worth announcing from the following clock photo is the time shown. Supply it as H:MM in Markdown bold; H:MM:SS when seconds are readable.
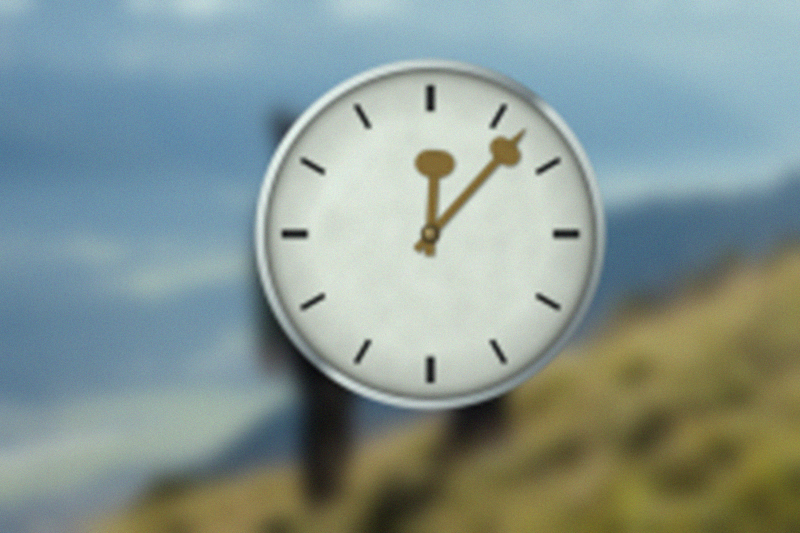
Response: **12:07**
